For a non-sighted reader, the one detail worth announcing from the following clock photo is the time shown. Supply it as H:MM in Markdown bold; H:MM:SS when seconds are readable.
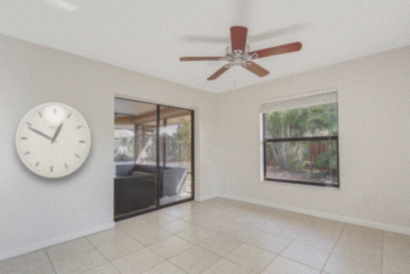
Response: **12:49**
